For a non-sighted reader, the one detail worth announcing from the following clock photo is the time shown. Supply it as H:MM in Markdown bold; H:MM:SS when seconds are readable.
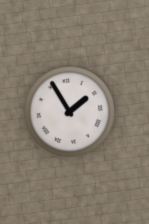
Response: **1:56**
